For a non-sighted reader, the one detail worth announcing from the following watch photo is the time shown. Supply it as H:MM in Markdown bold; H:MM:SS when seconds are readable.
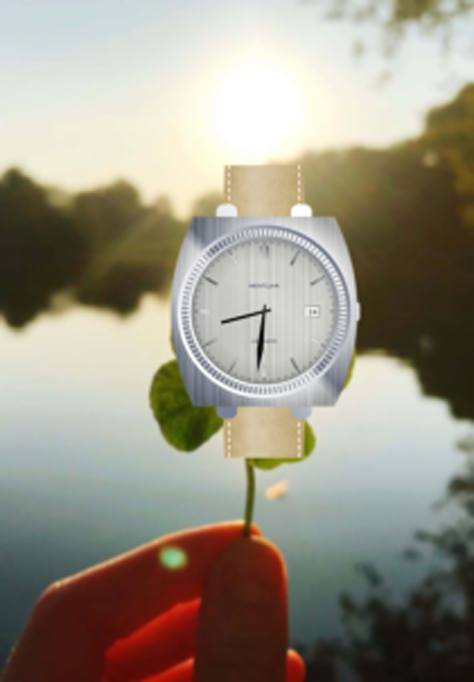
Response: **8:31**
